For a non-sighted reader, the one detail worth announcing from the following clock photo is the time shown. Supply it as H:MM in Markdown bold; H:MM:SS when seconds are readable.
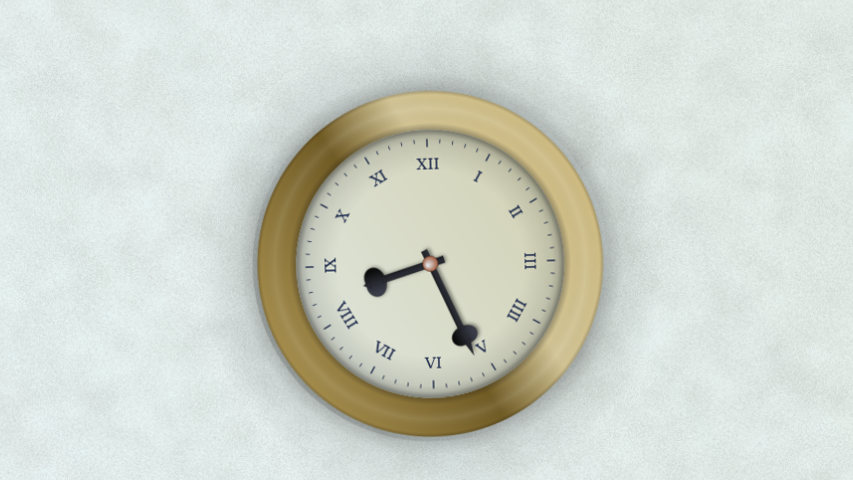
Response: **8:26**
